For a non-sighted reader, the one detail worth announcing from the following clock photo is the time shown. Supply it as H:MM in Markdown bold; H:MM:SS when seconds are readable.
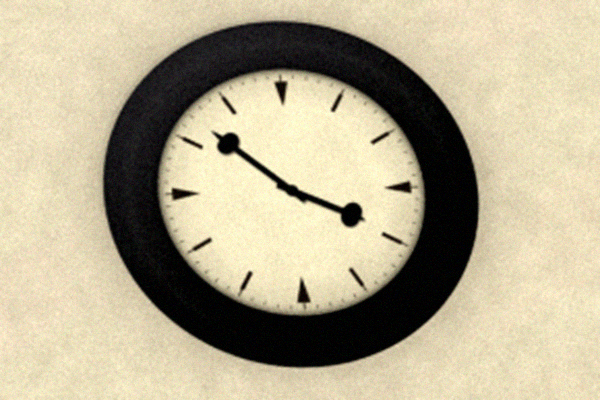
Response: **3:52**
